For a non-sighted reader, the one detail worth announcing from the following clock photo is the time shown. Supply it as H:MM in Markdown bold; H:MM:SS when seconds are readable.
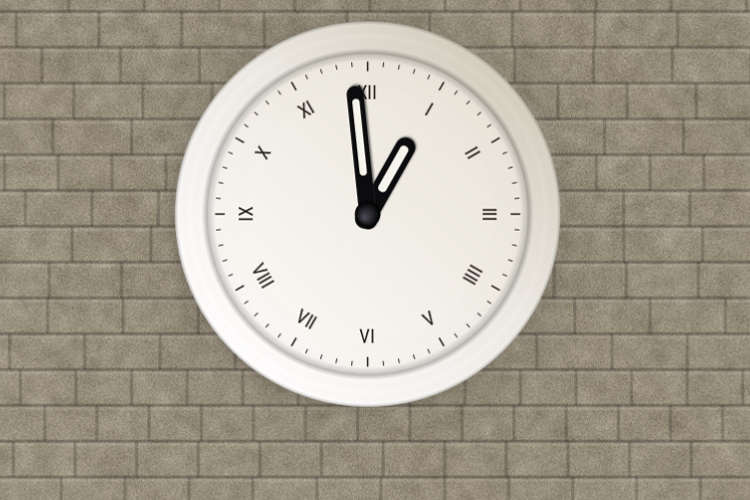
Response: **12:59**
